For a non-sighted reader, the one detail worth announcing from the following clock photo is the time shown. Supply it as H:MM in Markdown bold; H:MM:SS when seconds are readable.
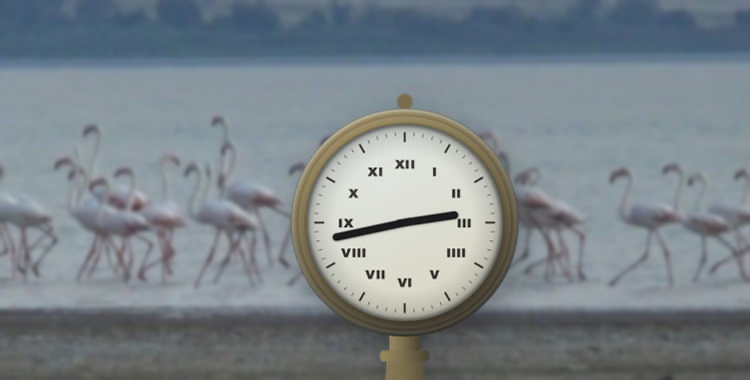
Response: **2:43**
